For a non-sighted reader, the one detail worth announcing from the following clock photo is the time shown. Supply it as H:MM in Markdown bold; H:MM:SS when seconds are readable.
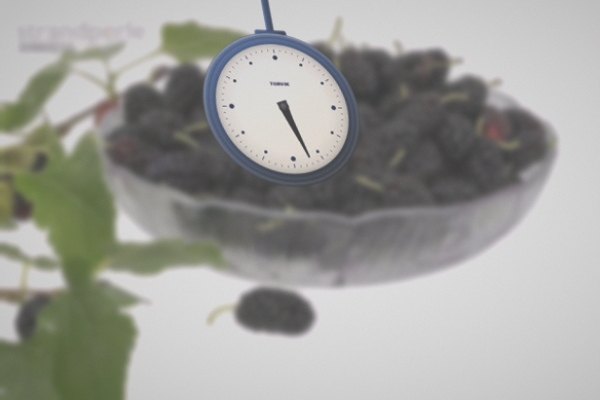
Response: **5:27**
